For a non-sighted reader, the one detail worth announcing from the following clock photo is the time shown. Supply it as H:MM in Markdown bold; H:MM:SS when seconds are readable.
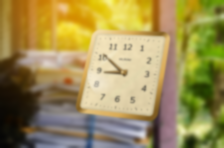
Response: **8:51**
